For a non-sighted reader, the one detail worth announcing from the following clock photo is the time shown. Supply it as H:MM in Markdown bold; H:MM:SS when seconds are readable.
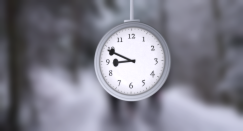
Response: **8:49**
